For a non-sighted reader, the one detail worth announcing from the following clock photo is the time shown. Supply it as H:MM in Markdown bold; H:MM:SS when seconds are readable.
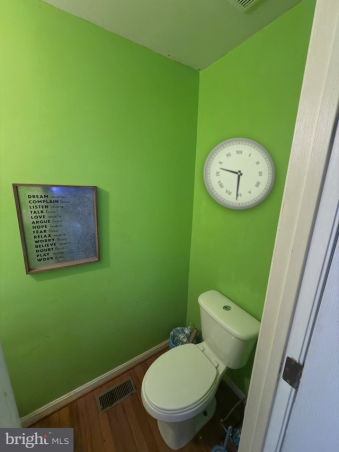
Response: **9:31**
